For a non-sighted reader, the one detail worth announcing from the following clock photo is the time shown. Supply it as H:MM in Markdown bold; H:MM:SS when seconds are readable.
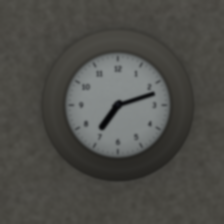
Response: **7:12**
